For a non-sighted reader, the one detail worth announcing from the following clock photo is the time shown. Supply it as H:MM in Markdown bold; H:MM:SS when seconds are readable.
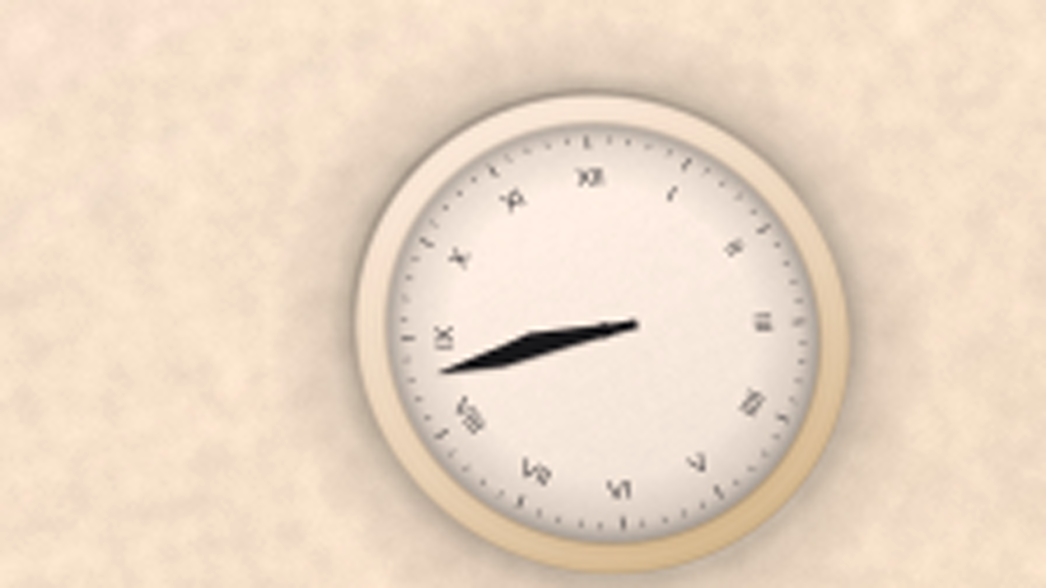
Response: **8:43**
